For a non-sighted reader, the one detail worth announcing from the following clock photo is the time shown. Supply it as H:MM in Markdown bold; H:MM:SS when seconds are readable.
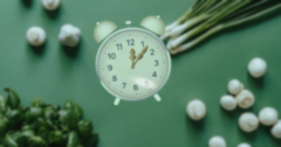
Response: **12:07**
